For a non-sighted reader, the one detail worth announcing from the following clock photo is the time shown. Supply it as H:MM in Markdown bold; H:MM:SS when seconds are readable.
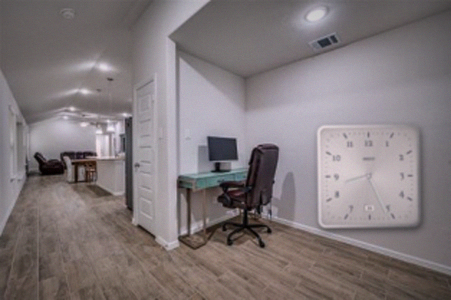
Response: **8:26**
